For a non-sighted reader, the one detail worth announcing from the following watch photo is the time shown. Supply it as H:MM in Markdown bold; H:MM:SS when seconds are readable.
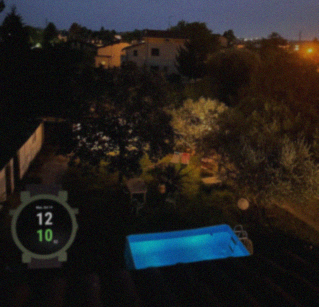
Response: **12:10**
